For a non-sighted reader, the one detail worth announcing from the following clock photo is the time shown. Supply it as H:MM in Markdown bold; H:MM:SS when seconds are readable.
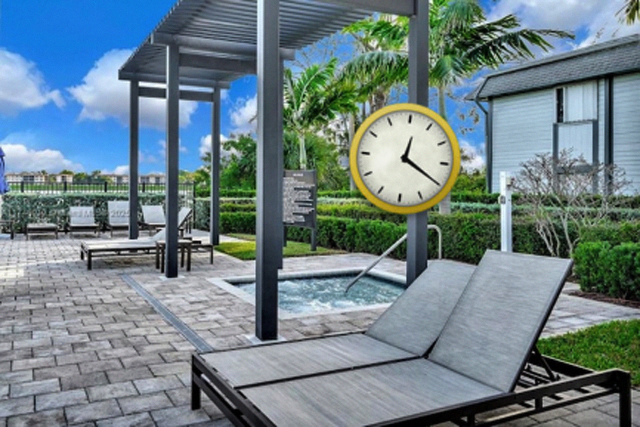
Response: **12:20**
